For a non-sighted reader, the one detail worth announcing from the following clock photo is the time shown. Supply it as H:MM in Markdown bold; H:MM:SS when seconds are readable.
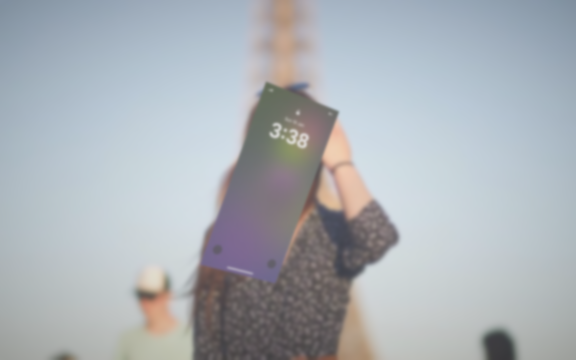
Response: **3:38**
